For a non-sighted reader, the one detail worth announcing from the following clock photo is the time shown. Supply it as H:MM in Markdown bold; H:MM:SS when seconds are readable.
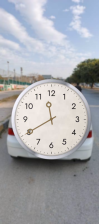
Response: **11:40**
